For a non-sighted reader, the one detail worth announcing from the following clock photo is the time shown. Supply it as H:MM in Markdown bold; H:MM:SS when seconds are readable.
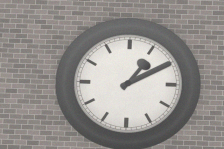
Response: **1:10**
